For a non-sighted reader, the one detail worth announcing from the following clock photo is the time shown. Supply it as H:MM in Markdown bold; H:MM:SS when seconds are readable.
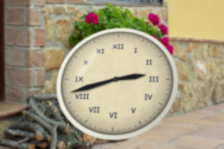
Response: **2:42**
